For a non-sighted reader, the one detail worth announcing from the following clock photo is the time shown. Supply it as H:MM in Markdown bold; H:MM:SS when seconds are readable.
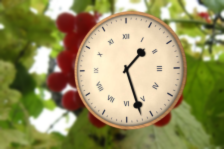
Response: **1:27**
